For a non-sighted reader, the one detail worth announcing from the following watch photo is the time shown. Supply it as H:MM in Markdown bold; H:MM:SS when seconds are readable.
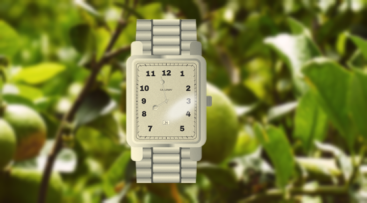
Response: **7:58**
